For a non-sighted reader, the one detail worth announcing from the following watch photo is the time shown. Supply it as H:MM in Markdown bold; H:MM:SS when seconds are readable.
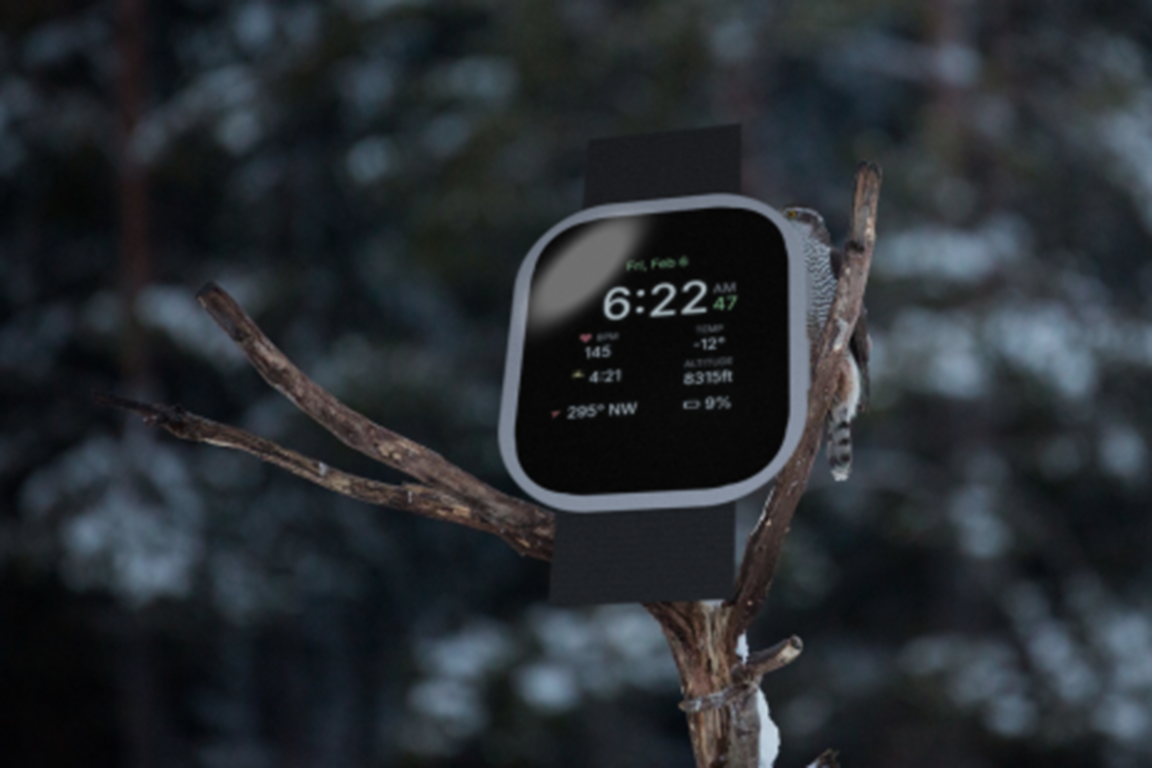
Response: **6:22**
